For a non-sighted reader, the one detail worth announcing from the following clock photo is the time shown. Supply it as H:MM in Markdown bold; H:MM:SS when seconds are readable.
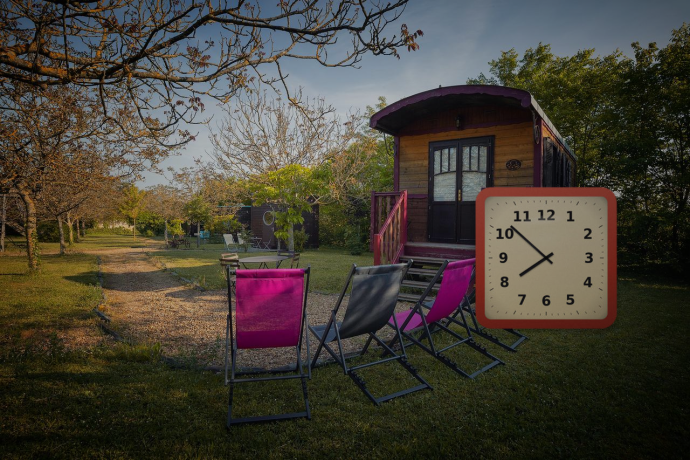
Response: **7:52**
